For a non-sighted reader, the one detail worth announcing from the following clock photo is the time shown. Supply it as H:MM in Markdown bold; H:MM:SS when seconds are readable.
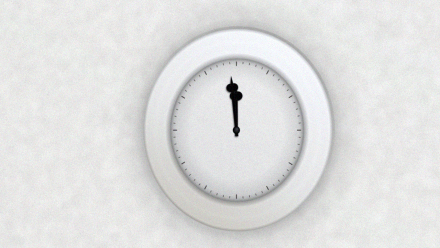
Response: **11:59**
